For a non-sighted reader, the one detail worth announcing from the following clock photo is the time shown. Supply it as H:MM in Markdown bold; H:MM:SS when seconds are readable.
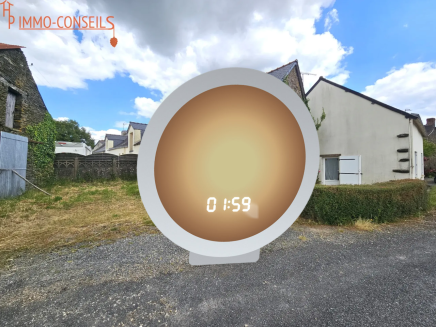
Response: **1:59**
